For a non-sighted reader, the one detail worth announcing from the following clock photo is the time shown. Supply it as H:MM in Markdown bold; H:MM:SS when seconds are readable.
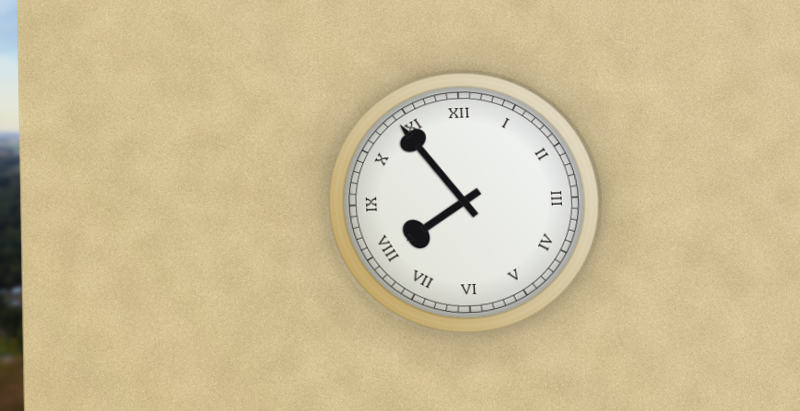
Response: **7:54**
